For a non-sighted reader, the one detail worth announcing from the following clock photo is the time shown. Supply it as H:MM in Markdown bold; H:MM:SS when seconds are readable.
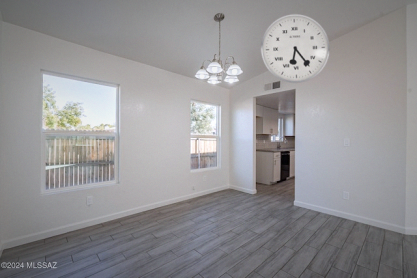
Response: **6:24**
